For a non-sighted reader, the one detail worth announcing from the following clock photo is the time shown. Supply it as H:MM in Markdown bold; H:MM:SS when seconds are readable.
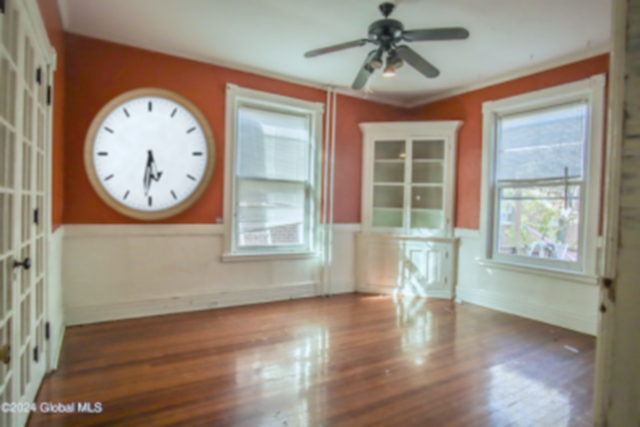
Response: **5:31**
